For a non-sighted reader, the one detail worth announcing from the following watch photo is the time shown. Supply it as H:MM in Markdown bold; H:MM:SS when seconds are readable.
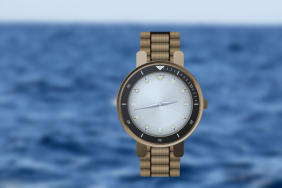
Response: **2:43**
